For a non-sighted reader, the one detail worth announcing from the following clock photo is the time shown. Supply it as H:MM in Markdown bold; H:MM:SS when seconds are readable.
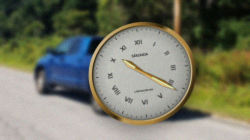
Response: **10:21**
